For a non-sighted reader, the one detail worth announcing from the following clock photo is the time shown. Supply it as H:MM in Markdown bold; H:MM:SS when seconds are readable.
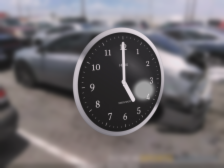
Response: **5:00**
